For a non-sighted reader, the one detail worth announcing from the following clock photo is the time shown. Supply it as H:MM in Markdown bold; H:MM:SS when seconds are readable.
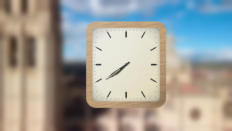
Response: **7:39**
